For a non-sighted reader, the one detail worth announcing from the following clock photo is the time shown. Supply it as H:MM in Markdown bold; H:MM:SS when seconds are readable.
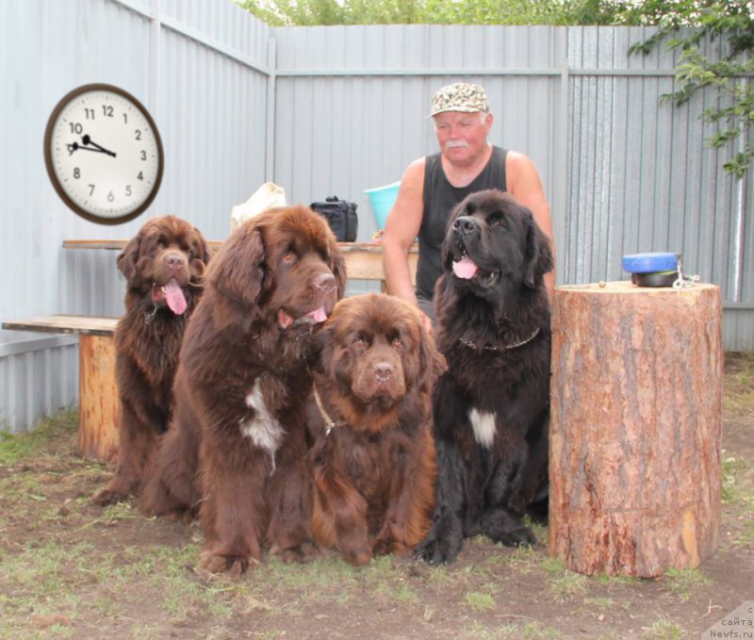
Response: **9:46**
